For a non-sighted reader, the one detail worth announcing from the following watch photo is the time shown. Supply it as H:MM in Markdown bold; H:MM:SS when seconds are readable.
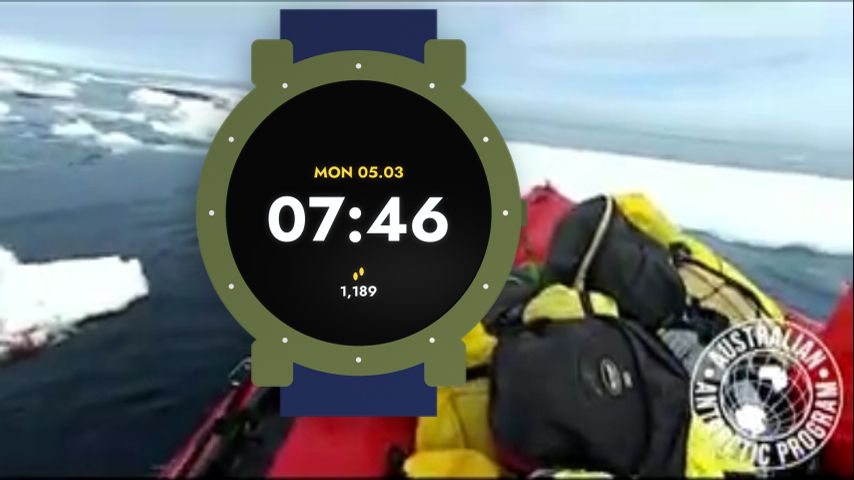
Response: **7:46**
